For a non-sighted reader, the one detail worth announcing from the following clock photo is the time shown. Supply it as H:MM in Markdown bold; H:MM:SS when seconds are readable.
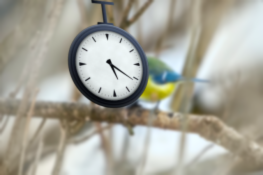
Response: **5:21**
